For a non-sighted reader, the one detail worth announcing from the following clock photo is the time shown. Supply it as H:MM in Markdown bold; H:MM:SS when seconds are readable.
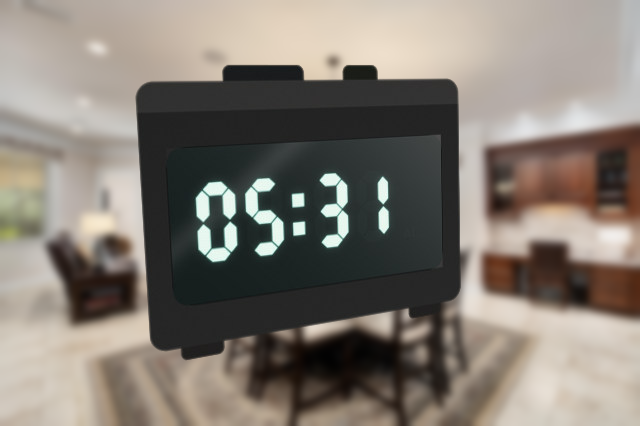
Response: **5:31**
